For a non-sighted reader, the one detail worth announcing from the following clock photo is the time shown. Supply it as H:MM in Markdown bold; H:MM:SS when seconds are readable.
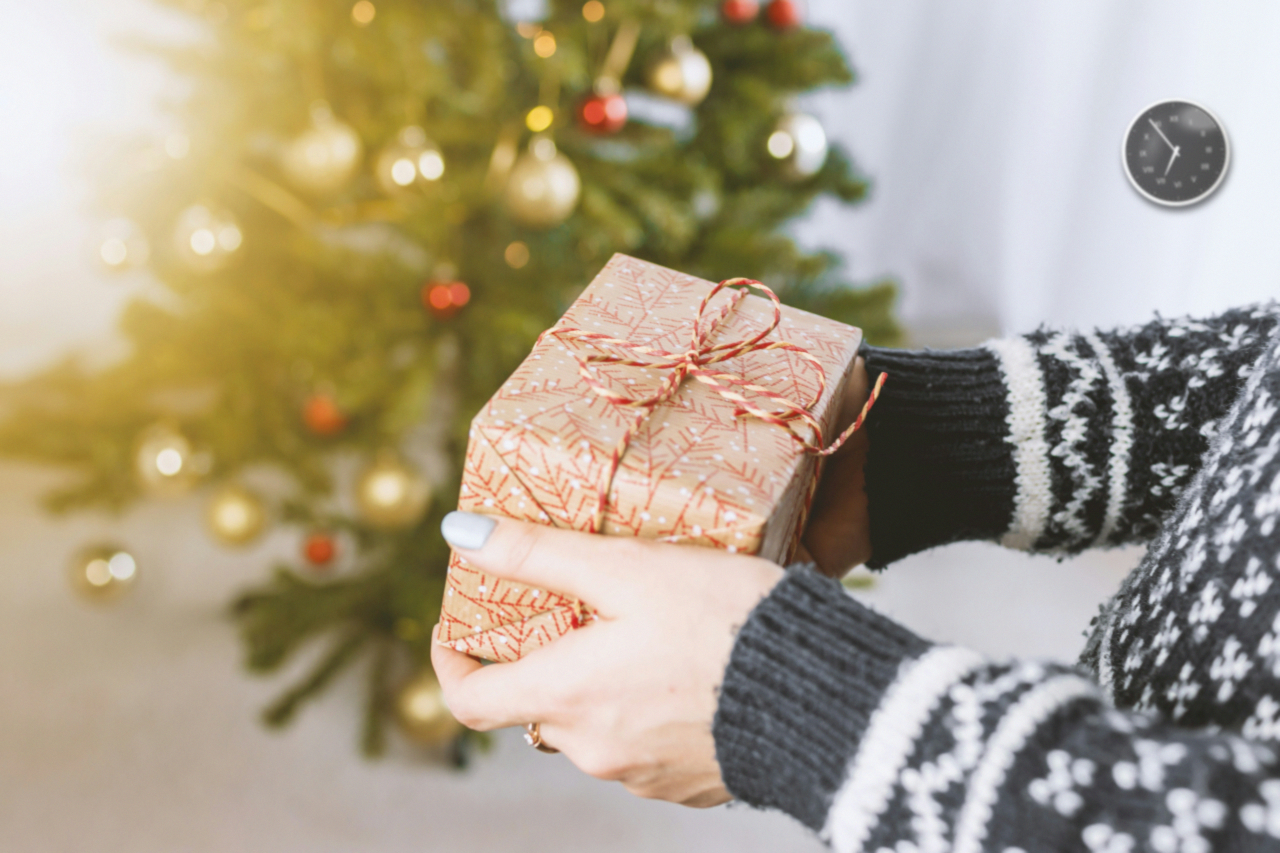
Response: **6:54**
